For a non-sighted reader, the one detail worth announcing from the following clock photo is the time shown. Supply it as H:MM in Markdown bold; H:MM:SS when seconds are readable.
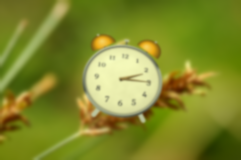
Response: **2:15**
